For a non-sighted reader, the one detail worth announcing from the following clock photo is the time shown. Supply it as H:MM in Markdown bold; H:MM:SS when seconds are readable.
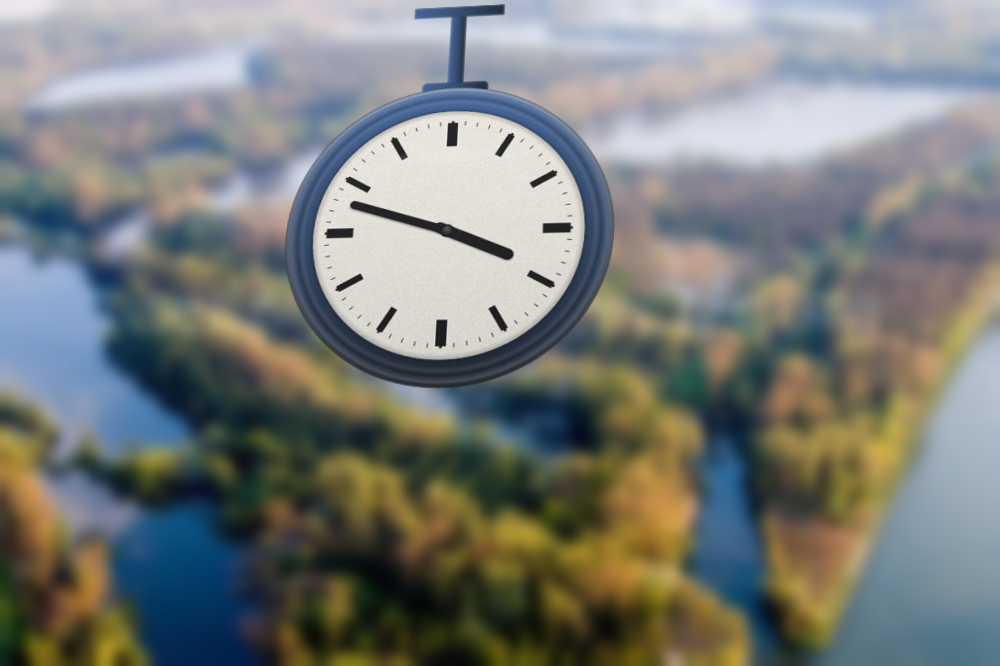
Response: **3:48**
